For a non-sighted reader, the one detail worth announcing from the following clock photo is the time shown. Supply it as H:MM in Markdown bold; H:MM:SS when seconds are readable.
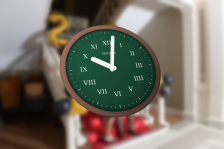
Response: **10:02**
